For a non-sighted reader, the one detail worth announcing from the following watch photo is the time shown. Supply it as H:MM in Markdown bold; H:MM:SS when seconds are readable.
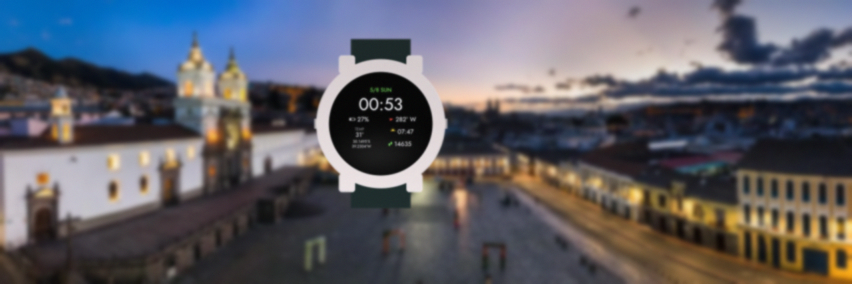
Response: **0:53**
